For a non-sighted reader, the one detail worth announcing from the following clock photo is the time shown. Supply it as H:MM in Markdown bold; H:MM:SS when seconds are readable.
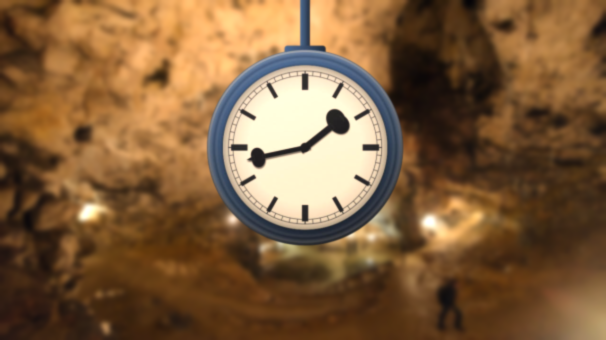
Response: **1:43**
